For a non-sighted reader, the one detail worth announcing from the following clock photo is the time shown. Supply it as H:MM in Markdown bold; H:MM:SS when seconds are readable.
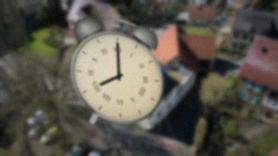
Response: **8:00**
